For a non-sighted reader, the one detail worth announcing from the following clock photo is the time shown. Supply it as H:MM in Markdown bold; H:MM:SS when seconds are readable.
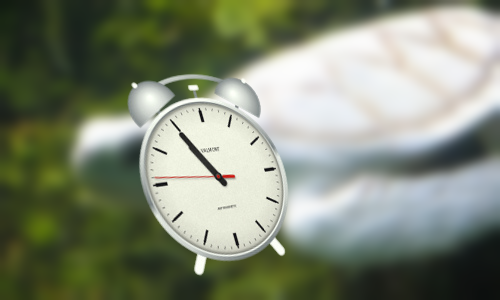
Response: **10:54:46**
